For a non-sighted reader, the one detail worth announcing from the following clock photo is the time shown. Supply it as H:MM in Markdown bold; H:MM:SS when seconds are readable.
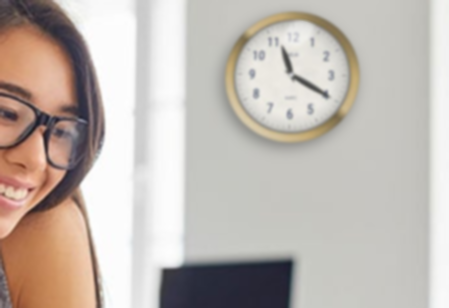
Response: **11:20**
